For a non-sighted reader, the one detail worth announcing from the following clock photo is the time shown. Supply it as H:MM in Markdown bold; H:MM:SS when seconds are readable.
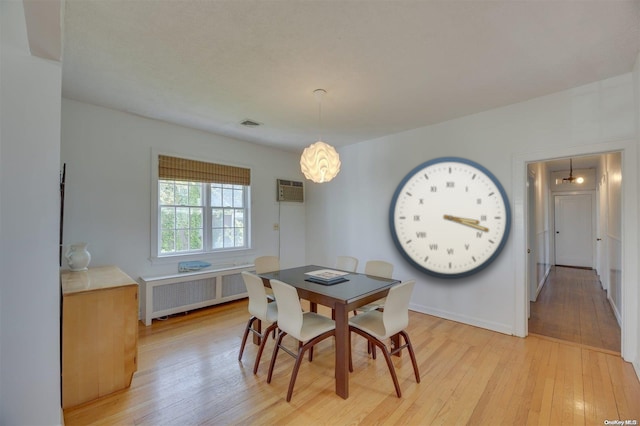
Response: **3:18**
